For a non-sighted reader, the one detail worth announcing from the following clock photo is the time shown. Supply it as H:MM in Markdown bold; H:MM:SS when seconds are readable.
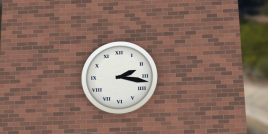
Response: **2:17**
